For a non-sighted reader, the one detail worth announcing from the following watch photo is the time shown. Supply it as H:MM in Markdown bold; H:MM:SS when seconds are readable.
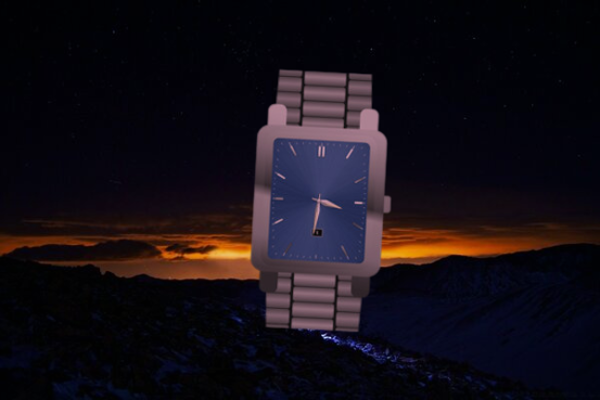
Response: **3:31**
